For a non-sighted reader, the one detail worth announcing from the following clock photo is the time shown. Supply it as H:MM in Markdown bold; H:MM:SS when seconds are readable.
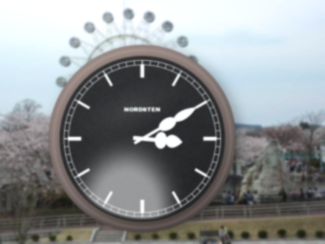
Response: **3:10**
